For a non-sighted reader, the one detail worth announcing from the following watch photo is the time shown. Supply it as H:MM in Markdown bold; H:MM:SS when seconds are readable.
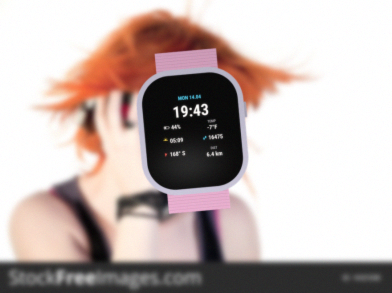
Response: **19:43**
